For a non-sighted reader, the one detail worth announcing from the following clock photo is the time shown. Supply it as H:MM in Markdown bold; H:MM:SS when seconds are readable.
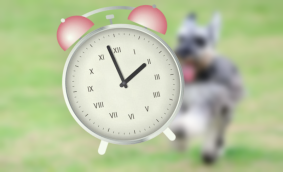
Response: **1:58**
